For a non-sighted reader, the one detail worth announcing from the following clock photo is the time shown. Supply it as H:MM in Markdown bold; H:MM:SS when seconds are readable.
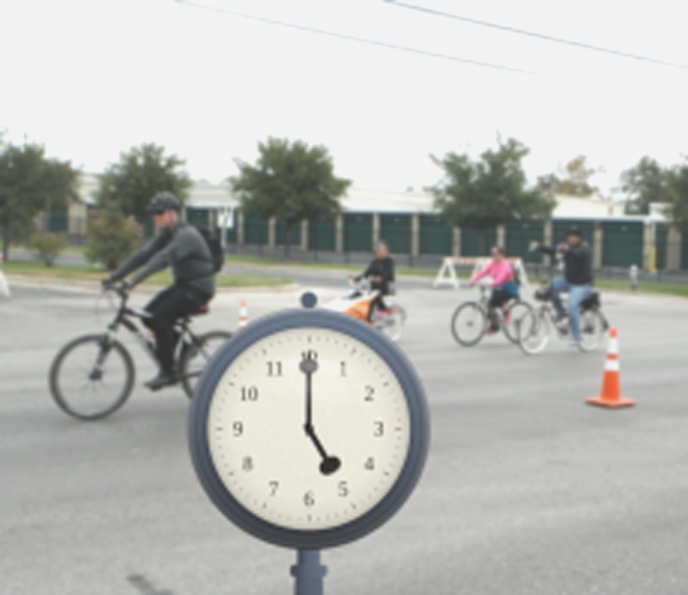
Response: **5:00**
